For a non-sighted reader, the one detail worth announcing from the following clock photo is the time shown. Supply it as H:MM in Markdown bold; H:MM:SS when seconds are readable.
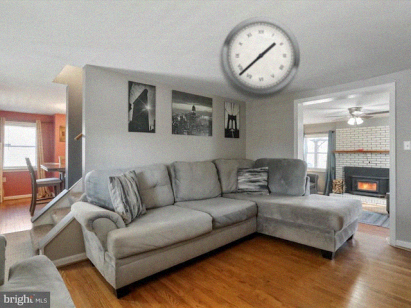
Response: **1:38**
